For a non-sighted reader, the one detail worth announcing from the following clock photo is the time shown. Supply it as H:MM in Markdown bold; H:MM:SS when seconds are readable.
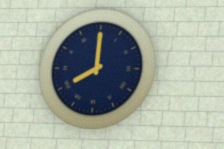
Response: **8:00**
